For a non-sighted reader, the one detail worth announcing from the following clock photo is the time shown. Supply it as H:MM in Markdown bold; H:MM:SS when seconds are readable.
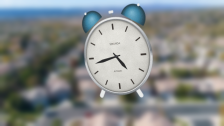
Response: **4:43**
